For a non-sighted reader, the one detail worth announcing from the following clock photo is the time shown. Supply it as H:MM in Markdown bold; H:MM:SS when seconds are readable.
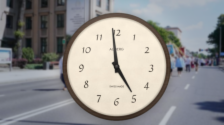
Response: **4:59**
